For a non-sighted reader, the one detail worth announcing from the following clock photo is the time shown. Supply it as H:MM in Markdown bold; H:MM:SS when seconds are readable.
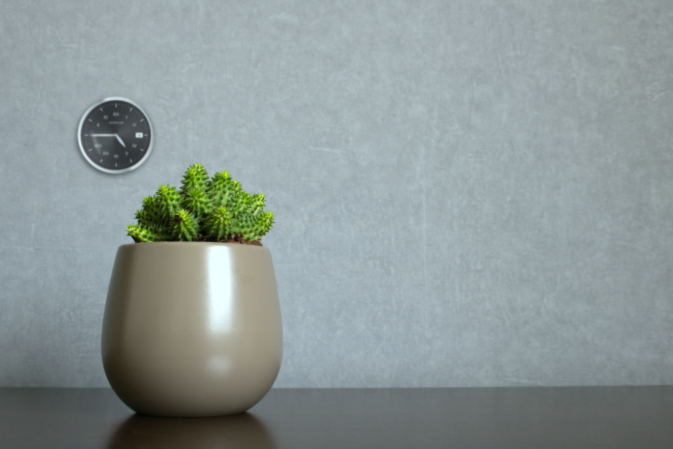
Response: **4:45**
